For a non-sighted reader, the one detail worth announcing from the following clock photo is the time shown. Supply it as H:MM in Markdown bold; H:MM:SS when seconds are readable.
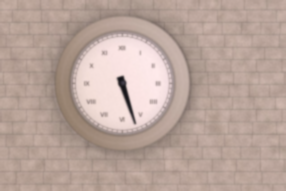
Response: **5:27**
